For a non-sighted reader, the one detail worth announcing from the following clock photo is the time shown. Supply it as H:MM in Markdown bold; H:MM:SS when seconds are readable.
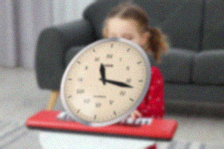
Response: **11:17**
